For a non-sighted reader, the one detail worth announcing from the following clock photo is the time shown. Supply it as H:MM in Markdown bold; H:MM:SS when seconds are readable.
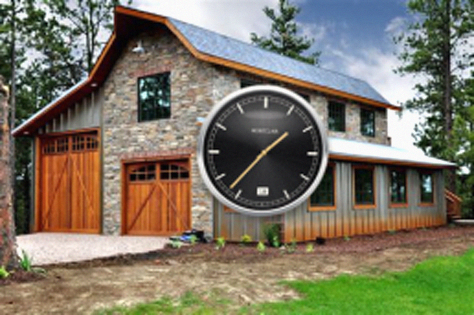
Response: **1:37**
